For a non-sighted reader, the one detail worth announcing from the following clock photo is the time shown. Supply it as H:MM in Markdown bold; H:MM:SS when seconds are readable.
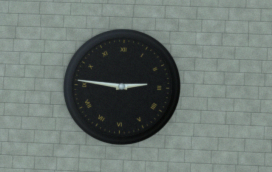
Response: **2:46**
